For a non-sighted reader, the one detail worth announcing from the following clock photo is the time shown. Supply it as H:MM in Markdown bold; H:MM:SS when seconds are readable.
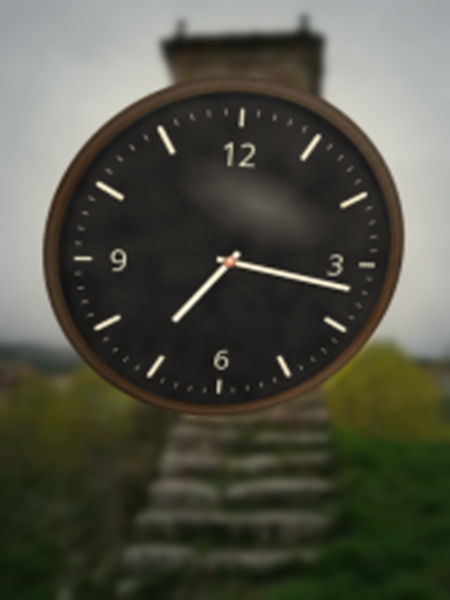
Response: **7:17**
